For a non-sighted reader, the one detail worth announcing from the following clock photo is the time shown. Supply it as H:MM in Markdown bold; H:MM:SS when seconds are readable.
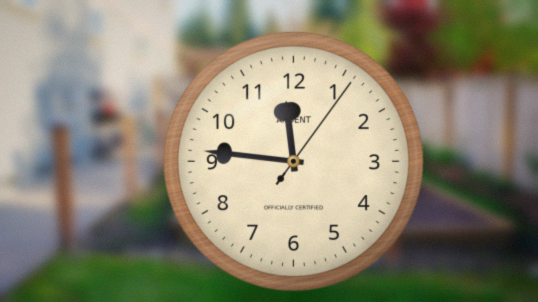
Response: **11:46:06**
